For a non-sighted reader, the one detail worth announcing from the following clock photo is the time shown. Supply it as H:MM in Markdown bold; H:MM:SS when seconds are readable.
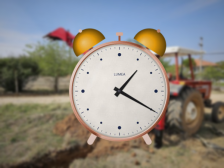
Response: **1:20**
